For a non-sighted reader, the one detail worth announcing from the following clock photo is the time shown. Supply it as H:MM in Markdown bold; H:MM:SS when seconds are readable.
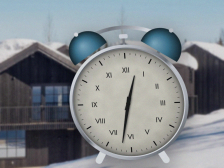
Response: **12:32**
